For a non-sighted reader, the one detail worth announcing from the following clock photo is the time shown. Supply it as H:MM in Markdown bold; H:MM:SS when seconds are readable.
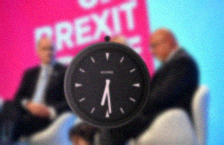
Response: **6:29**
